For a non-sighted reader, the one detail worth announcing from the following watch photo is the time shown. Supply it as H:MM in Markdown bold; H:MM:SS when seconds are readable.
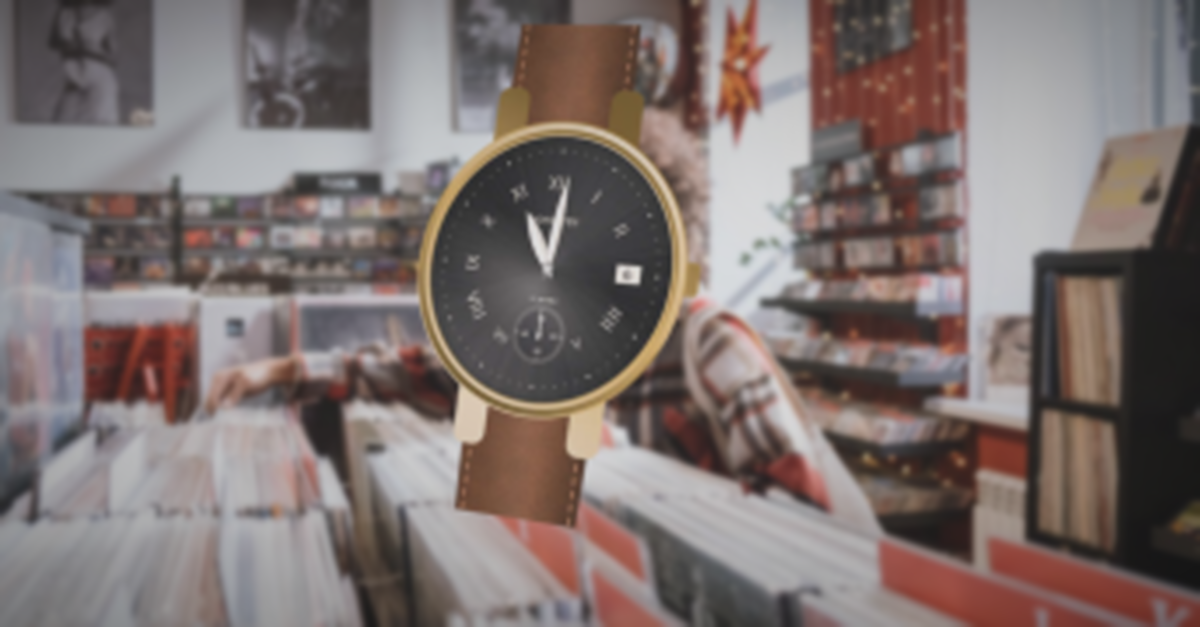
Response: **11:01**
